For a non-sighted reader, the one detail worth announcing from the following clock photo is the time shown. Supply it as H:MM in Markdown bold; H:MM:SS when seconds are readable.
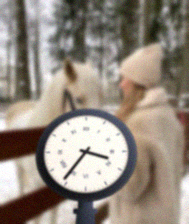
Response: **3:36**
